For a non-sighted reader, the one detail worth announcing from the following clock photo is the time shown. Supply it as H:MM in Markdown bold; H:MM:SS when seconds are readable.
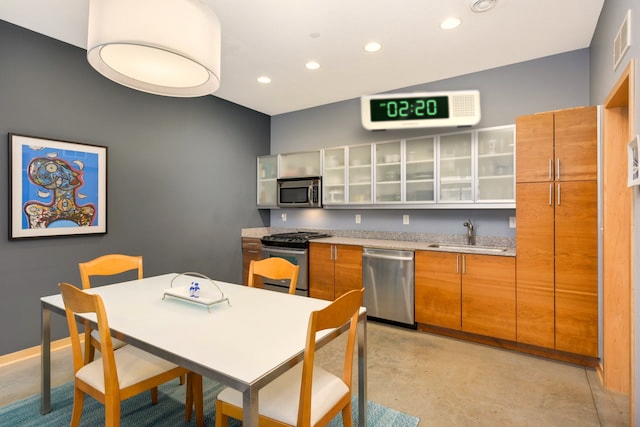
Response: **2:20**
